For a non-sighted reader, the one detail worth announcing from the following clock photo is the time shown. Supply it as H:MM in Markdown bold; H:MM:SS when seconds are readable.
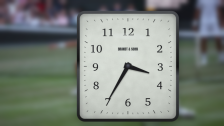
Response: **3:35**
